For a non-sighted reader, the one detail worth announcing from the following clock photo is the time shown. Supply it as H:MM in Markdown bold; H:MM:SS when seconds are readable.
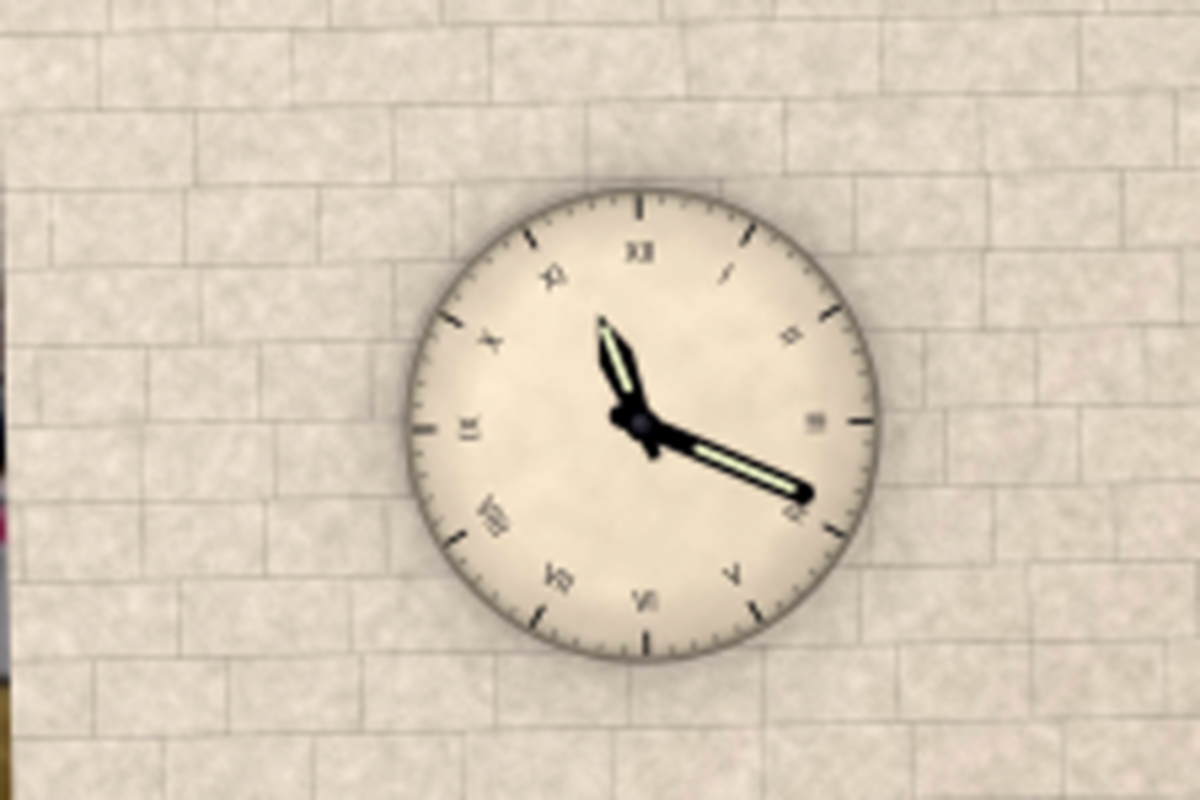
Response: **11:19**
